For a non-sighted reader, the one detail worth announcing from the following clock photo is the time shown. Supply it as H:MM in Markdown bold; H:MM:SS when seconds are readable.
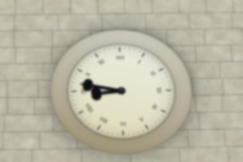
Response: **8:47**
